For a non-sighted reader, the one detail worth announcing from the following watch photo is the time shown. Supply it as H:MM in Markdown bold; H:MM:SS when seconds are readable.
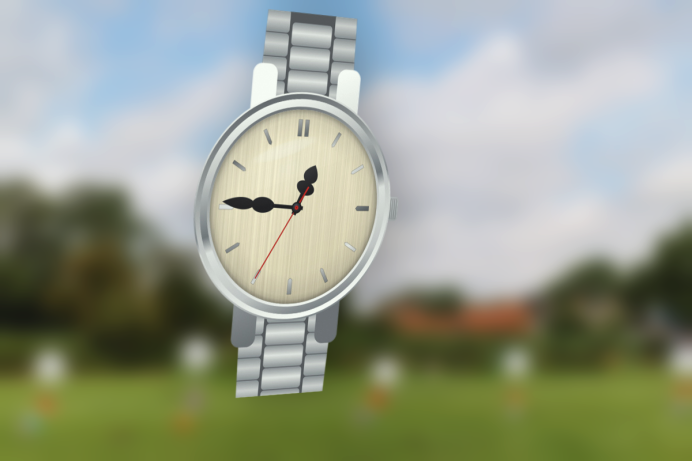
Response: **12:45:35**
